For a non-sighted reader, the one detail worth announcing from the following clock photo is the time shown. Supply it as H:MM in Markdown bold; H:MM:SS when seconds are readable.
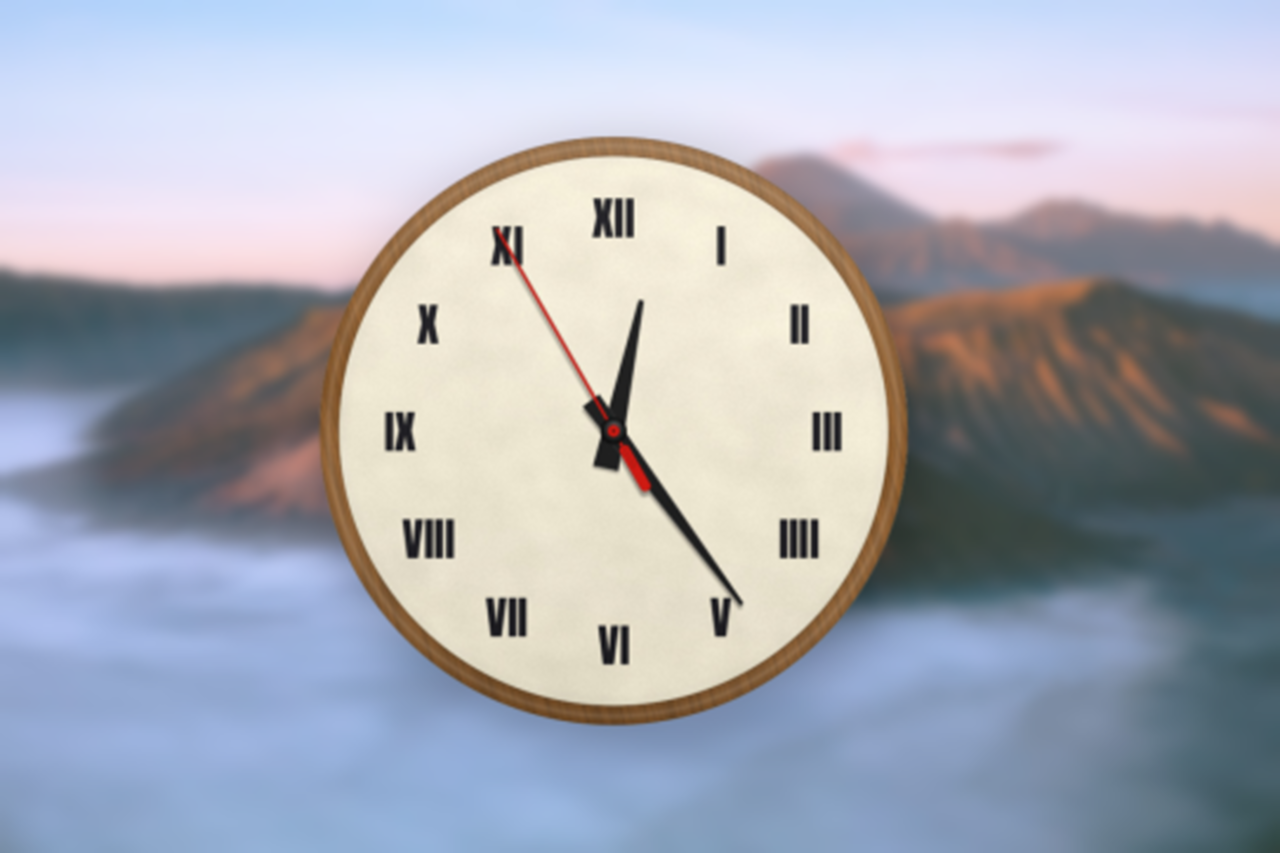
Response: **12:23:55**
